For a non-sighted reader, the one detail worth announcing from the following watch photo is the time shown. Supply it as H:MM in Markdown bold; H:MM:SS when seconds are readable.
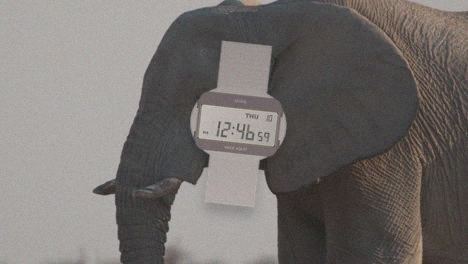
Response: **12:46:59**
